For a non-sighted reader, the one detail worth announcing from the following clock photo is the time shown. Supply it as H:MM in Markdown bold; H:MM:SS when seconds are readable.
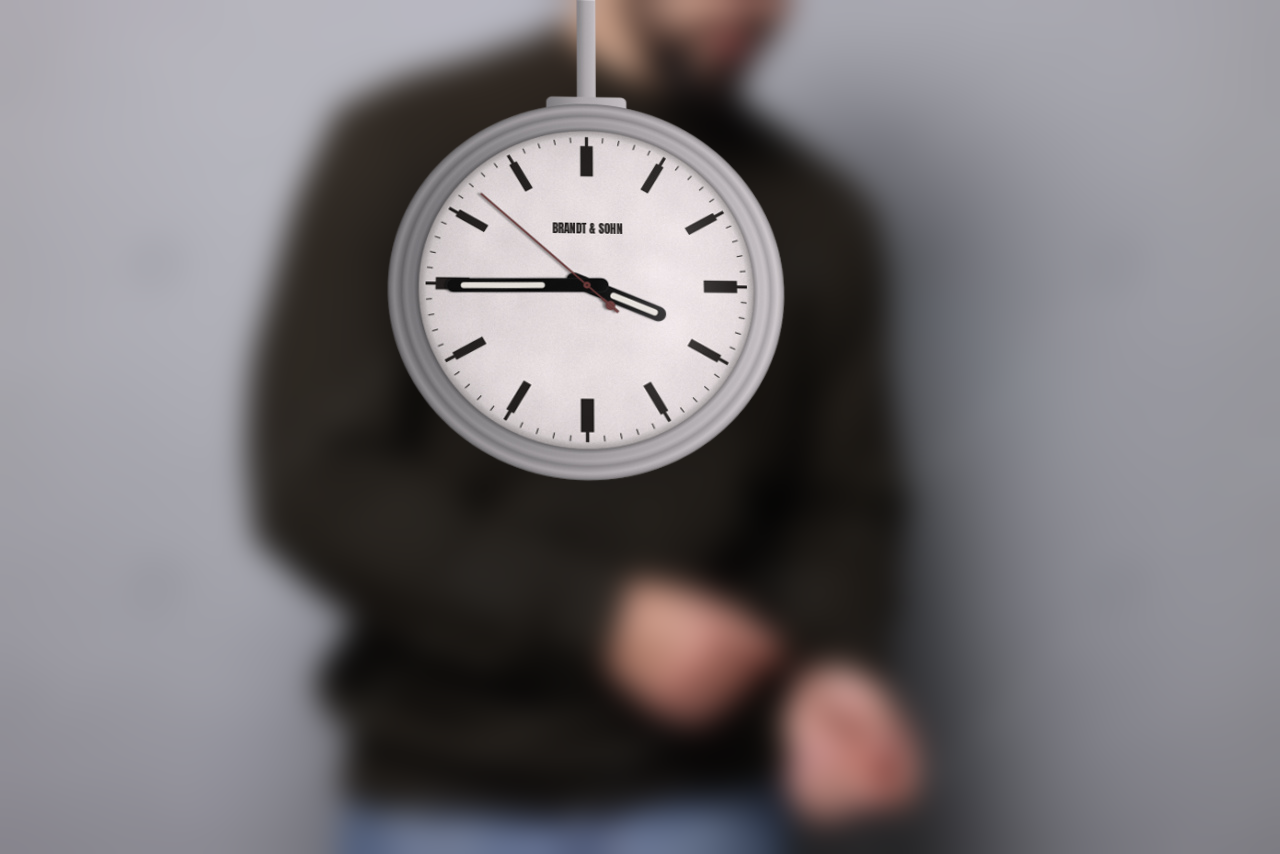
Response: **3:44:52**
